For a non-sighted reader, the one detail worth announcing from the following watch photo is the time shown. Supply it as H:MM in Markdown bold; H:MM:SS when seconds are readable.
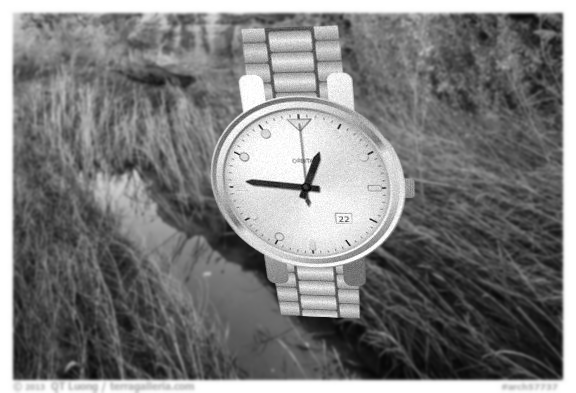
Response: **12:46:00**
